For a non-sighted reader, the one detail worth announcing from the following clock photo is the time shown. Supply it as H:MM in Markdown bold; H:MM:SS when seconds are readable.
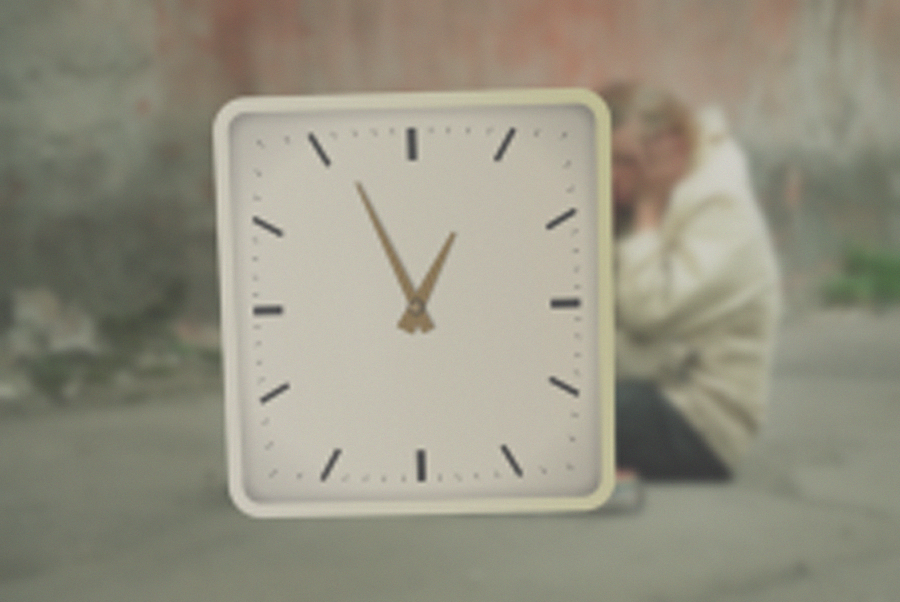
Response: **12:56**
